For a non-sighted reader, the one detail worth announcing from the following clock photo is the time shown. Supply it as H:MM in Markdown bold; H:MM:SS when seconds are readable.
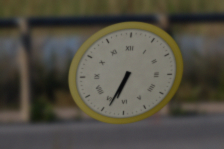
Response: **6:34**
